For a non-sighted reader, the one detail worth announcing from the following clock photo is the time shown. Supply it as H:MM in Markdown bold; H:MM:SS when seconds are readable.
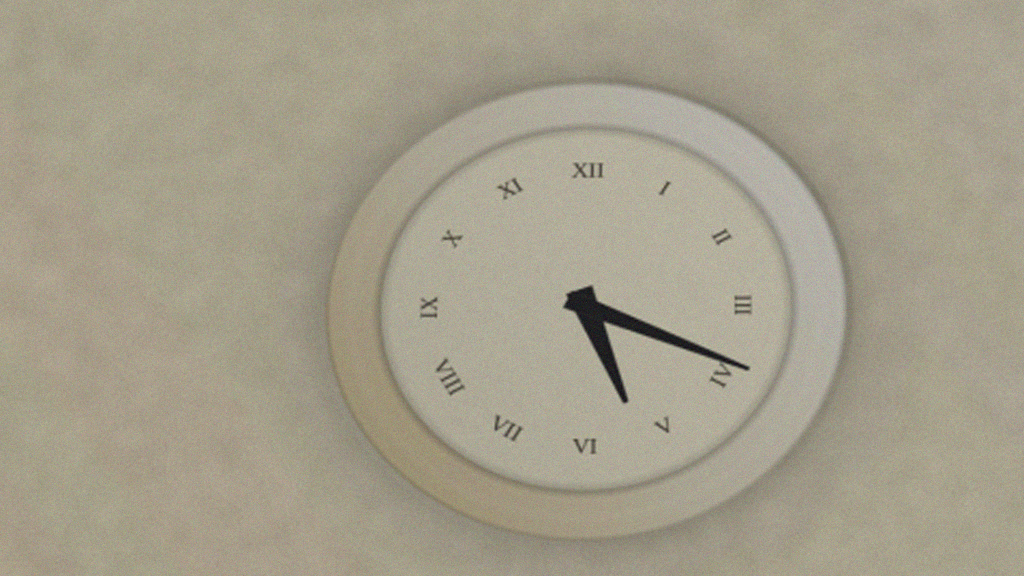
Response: **5:19**
